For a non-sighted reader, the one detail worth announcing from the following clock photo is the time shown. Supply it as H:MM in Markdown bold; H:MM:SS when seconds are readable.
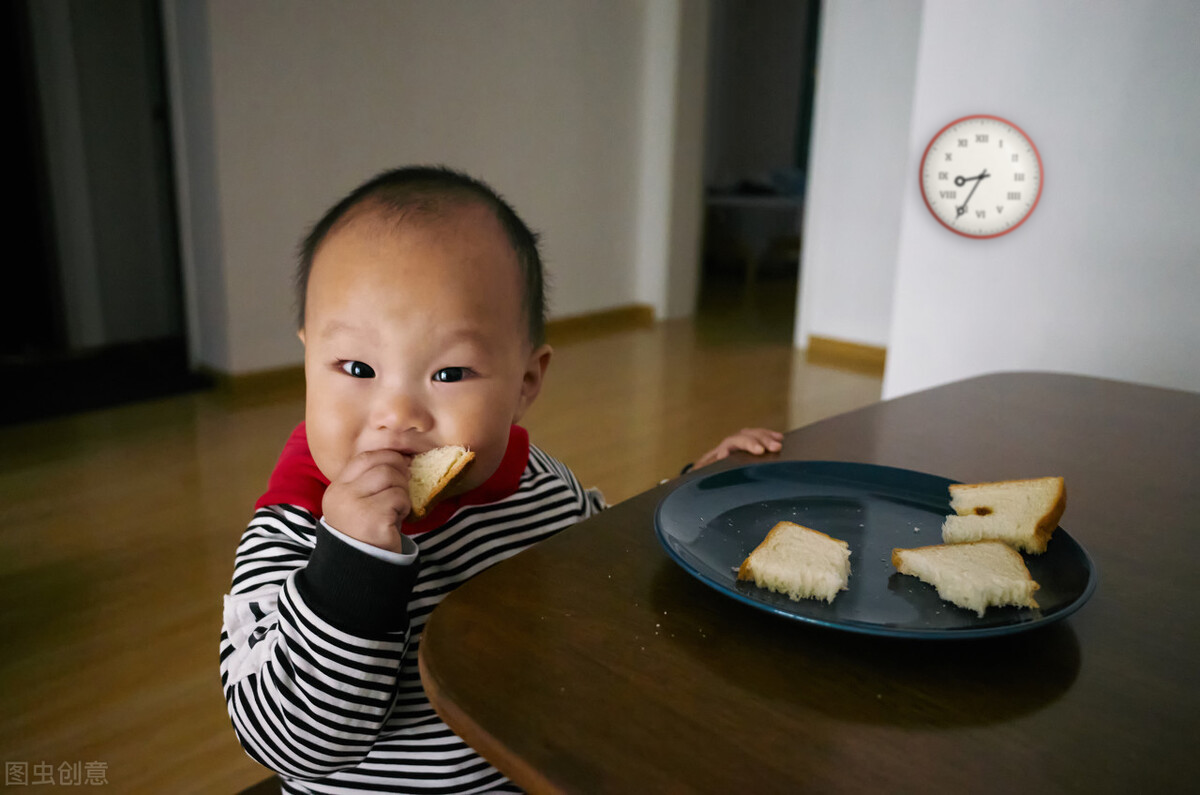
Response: **8:35**
